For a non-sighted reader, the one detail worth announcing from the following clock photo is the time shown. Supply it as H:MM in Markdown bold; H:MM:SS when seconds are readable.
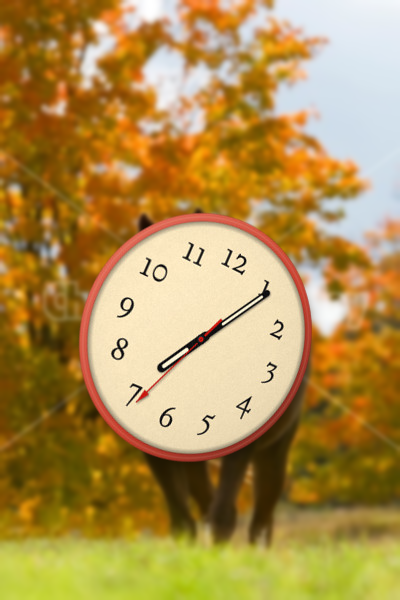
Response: **7:05:34**
